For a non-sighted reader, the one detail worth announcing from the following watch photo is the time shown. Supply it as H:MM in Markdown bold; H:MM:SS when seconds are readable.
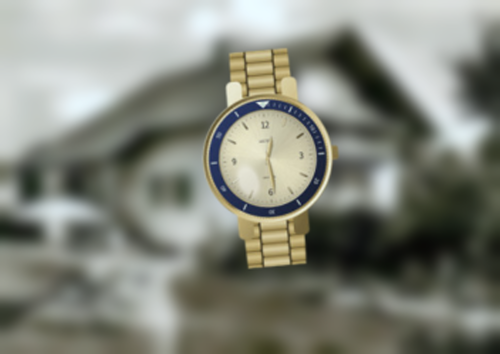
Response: **12:29**
